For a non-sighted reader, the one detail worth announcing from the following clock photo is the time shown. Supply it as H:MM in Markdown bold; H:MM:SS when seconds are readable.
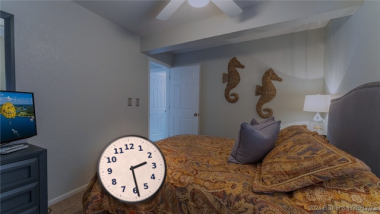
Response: **2:29**
